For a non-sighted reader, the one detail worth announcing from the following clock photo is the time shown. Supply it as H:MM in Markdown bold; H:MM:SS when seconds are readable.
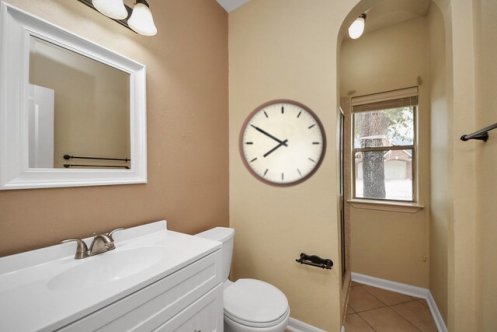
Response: **7:50**
